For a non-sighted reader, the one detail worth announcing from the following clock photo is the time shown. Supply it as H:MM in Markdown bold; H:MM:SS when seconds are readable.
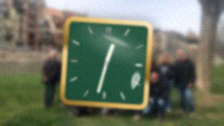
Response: **12:32**
